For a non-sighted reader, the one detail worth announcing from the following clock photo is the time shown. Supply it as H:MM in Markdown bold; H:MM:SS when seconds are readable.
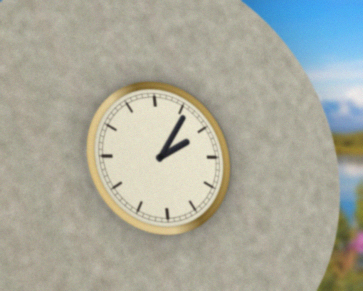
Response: **2:06**
